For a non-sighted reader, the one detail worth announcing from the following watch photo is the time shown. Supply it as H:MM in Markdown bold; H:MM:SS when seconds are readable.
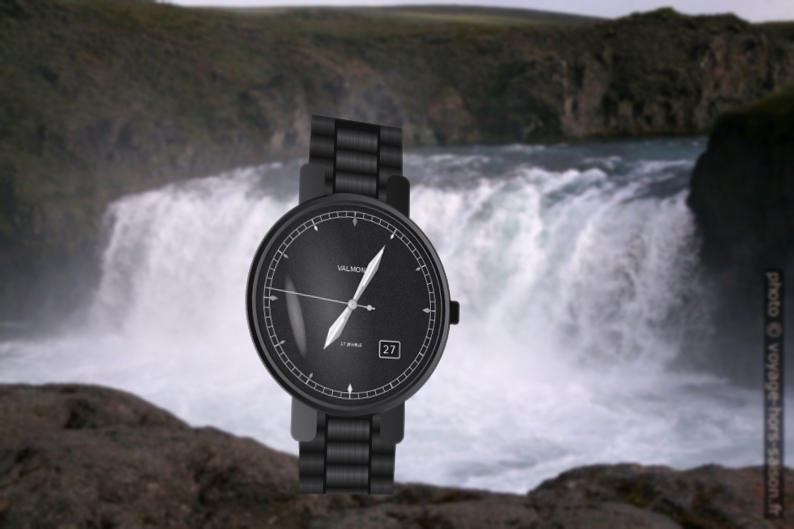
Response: **7:04:46**
